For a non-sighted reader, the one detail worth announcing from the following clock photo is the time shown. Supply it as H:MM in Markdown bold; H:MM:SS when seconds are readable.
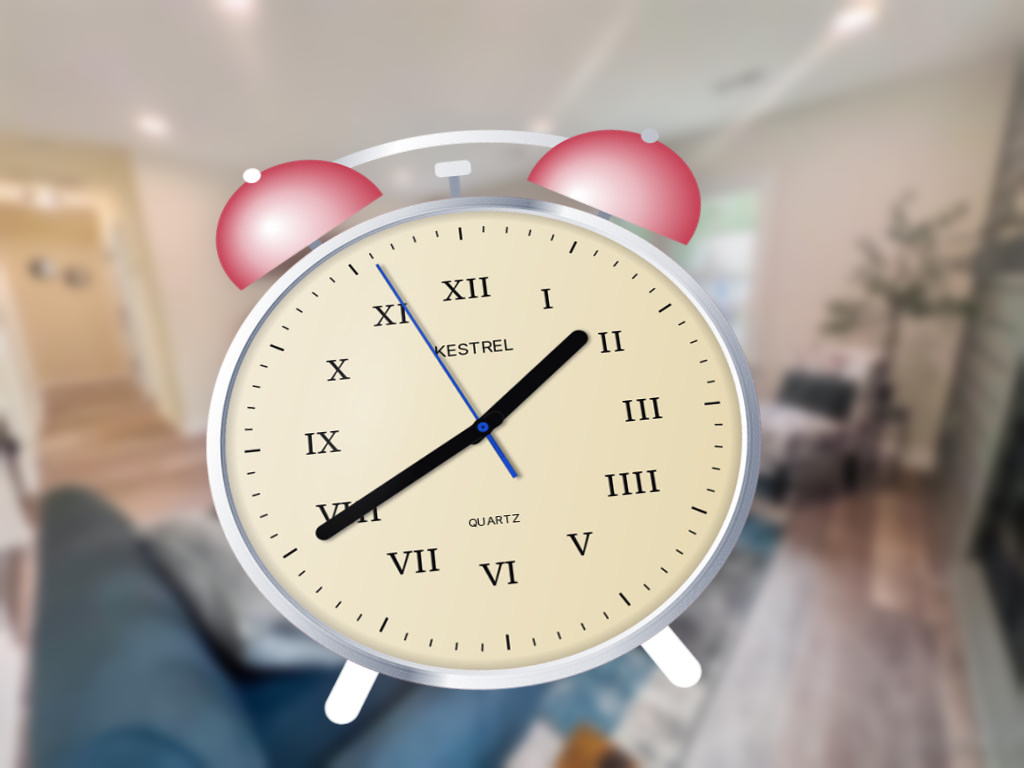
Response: **1:39:56**
